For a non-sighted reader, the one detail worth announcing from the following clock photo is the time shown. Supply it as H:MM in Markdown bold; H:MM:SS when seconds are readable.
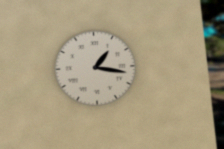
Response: **1:17**
